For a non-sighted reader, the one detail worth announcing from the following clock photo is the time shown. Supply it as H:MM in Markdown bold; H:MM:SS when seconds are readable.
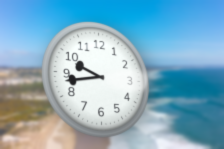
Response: **9:43**
